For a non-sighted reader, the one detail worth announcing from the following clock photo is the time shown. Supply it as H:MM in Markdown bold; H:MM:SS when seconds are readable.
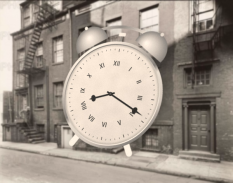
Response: **8:19**
